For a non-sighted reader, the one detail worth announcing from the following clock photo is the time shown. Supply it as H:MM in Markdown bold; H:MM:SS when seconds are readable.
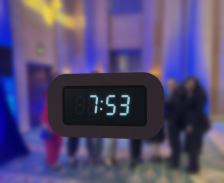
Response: **7:53**
